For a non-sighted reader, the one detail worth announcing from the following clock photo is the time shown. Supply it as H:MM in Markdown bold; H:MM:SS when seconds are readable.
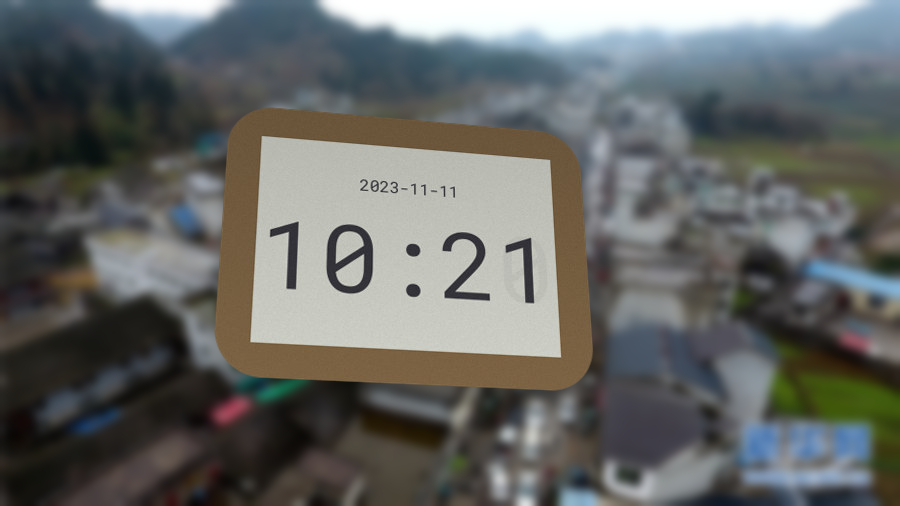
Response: **10:21**
